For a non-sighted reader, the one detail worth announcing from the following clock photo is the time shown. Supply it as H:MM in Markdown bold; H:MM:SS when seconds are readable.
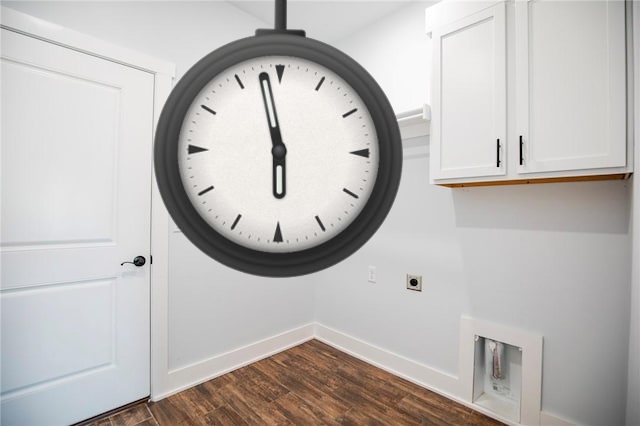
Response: **5:58**
